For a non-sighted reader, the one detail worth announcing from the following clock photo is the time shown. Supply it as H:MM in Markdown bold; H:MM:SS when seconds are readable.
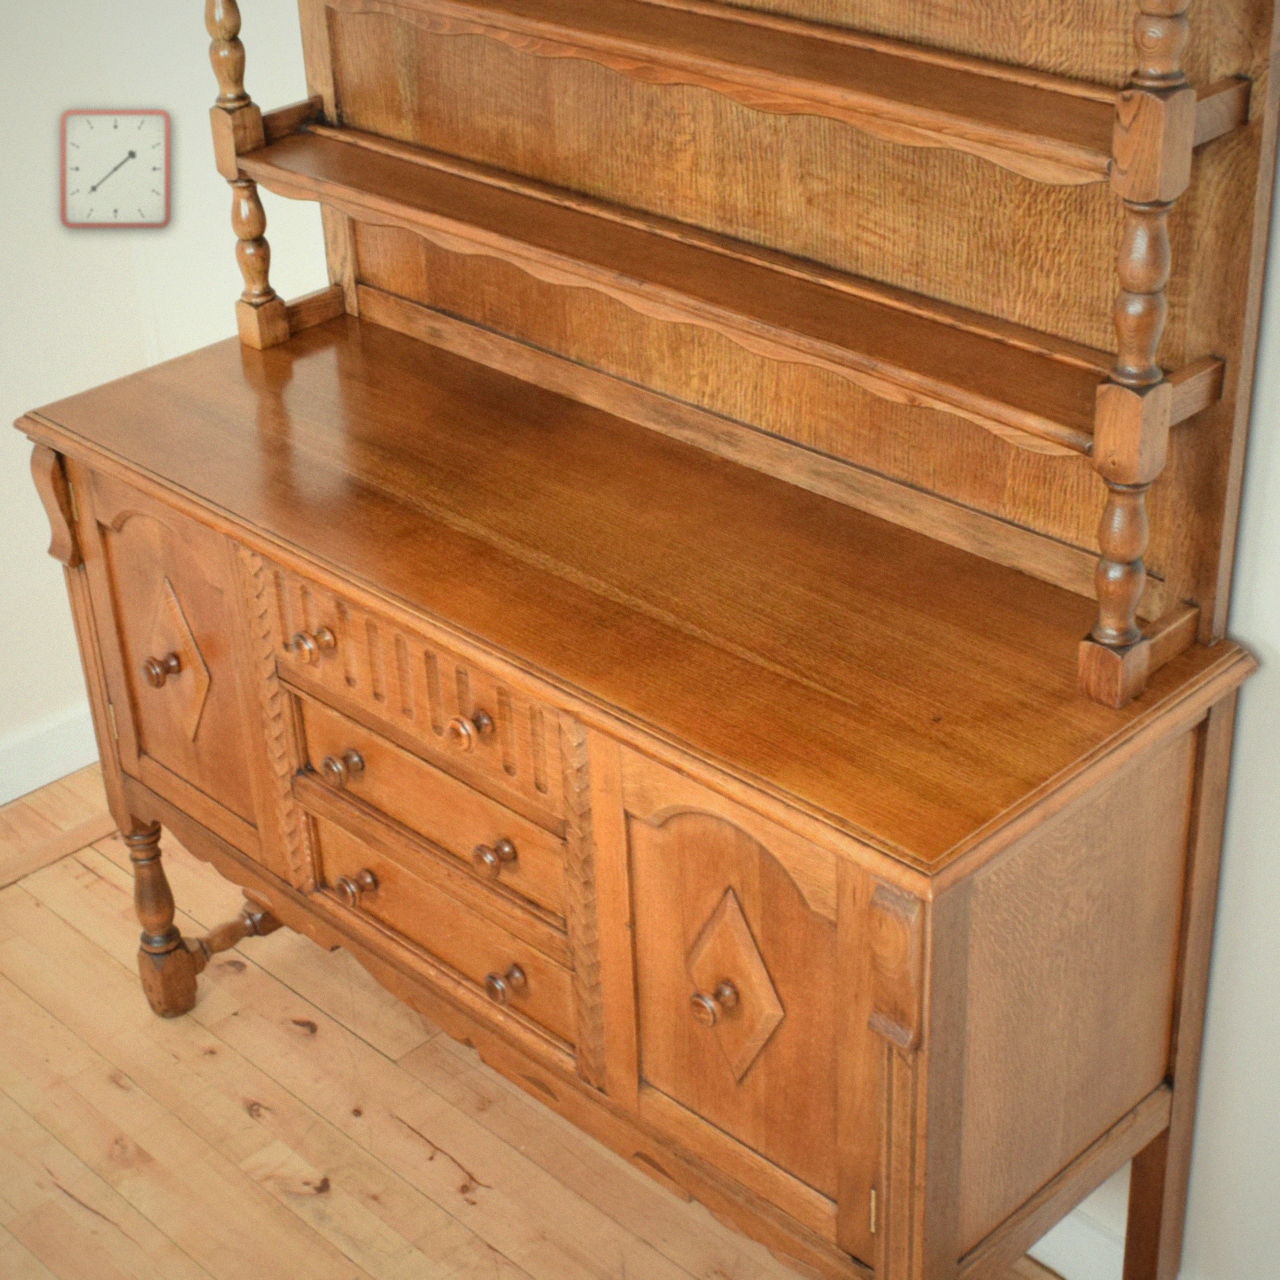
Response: **1:38**
